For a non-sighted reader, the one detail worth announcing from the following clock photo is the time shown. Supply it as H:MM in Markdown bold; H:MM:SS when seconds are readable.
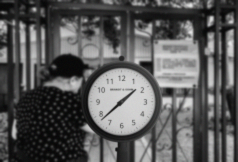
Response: **1:38**
